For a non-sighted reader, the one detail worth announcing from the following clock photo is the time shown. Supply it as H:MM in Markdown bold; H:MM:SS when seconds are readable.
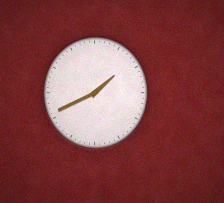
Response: **1:41**
